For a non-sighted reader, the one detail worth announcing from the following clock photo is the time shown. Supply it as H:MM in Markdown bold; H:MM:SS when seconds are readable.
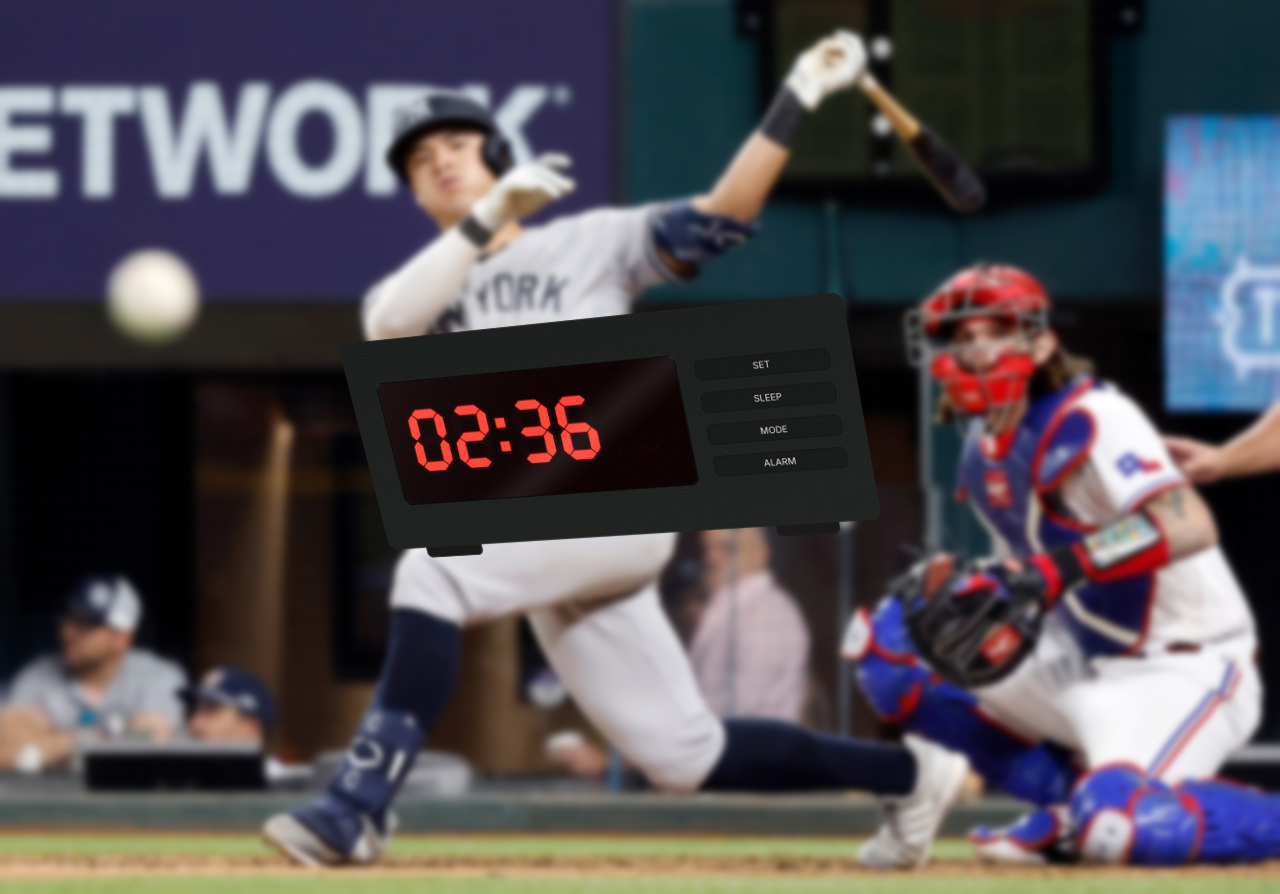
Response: **2:36**
